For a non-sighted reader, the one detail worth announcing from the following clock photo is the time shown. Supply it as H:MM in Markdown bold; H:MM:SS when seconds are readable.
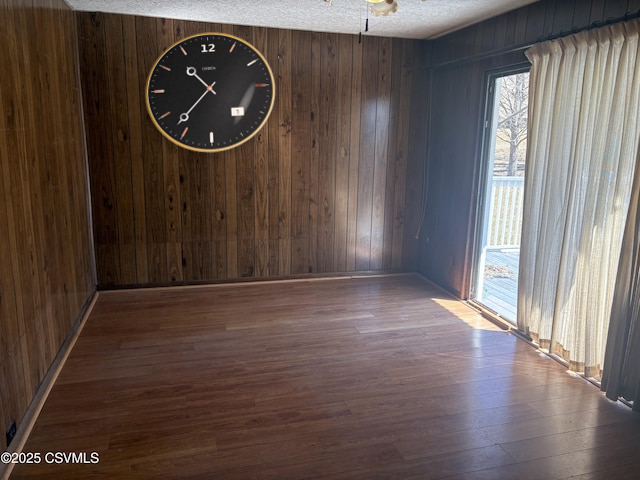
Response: **10:37**
